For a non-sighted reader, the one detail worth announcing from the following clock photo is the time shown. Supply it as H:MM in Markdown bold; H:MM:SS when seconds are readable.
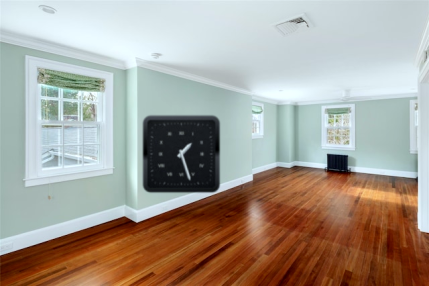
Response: **1:27**
